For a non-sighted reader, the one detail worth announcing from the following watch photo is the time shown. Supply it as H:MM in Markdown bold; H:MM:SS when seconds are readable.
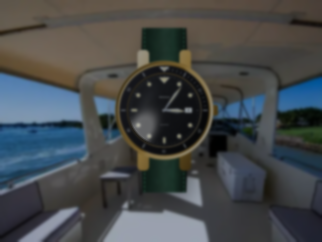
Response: **3:06**
